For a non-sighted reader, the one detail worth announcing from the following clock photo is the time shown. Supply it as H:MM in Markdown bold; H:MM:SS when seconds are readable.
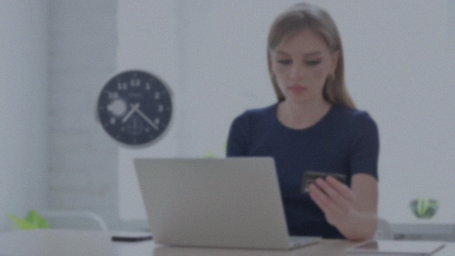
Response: **7:22**
